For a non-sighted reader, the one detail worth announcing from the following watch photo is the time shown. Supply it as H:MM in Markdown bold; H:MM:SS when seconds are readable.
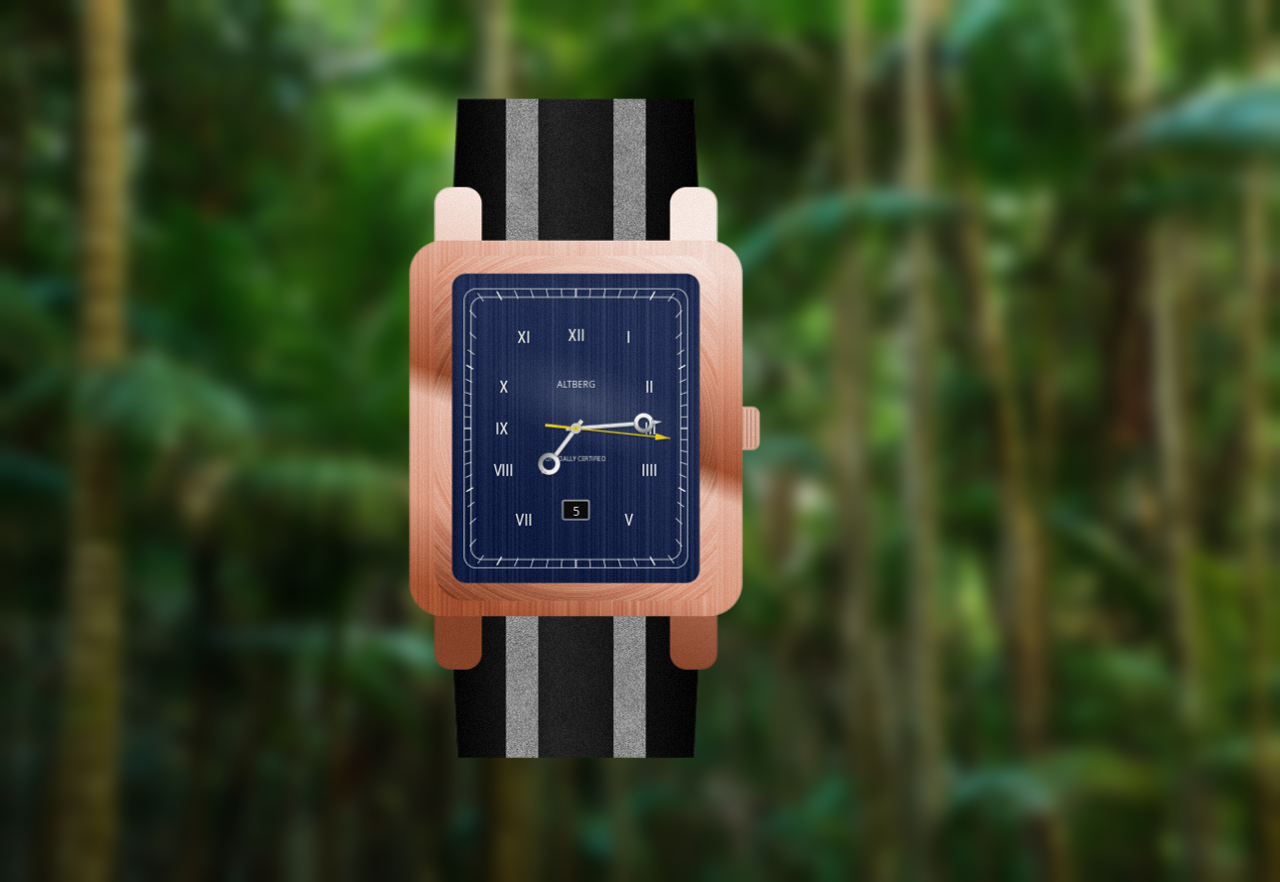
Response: **7:14:16**
